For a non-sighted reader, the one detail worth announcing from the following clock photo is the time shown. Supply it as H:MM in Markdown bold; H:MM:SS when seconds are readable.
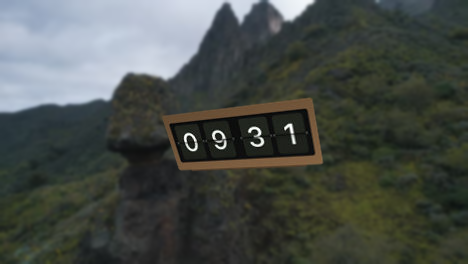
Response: **9:31**
